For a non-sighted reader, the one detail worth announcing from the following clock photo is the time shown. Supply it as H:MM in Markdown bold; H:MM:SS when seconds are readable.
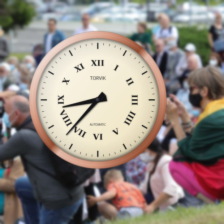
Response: **8:37**
